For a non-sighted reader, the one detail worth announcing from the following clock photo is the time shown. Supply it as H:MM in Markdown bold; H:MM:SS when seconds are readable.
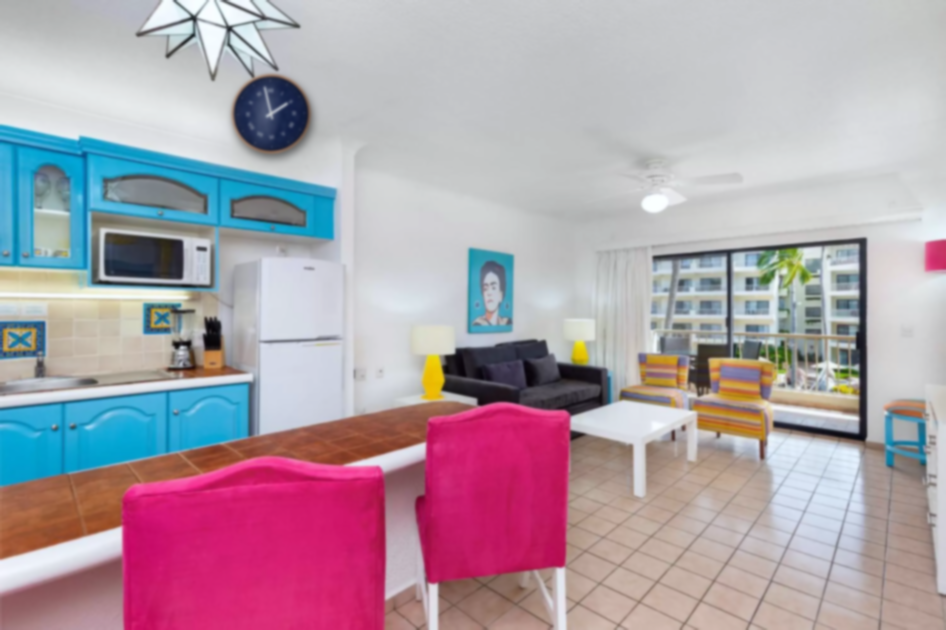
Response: **1:58**
